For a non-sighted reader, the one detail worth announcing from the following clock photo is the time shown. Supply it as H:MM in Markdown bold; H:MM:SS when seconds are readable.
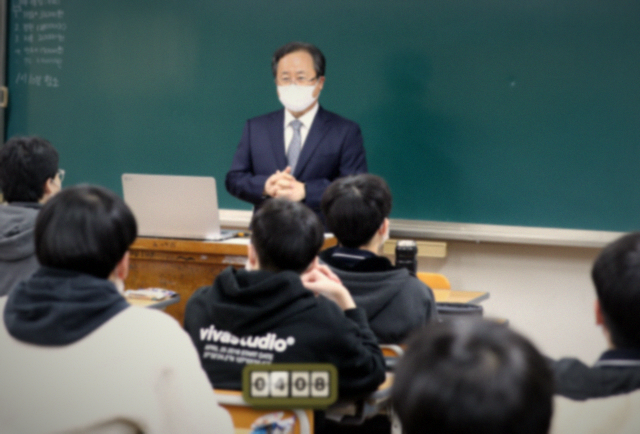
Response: **4:08**
